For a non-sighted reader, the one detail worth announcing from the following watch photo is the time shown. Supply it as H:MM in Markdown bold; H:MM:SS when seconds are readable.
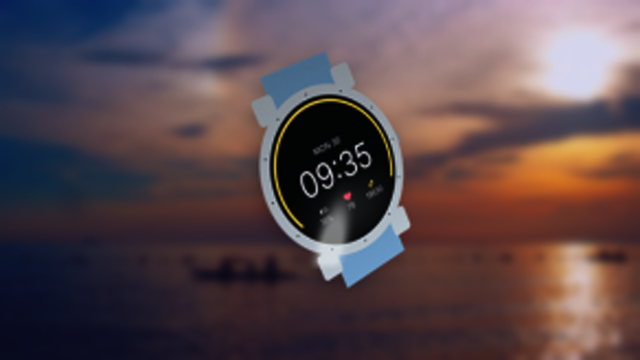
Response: **9:35**
